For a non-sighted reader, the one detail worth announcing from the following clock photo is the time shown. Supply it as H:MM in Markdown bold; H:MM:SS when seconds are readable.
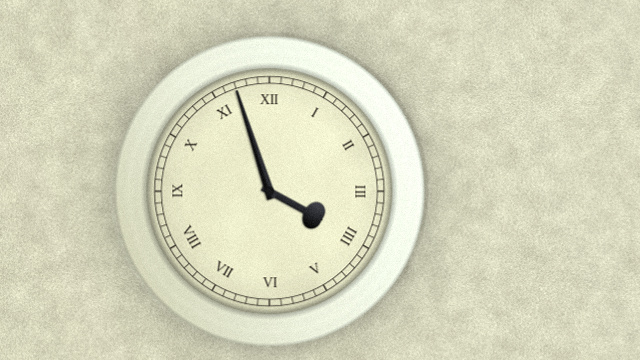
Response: **3:57**
